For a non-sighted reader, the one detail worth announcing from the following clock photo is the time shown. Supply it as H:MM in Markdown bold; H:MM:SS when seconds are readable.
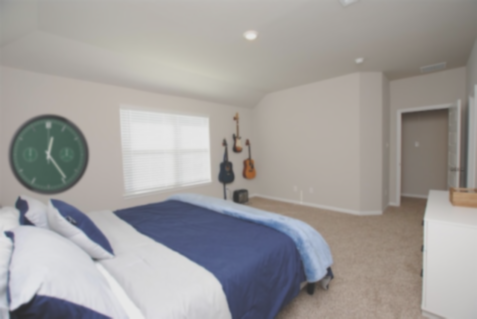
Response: **12:24**
